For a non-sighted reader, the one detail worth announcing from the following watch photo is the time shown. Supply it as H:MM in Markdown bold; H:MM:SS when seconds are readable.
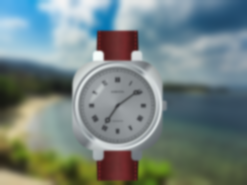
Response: **7:09**
